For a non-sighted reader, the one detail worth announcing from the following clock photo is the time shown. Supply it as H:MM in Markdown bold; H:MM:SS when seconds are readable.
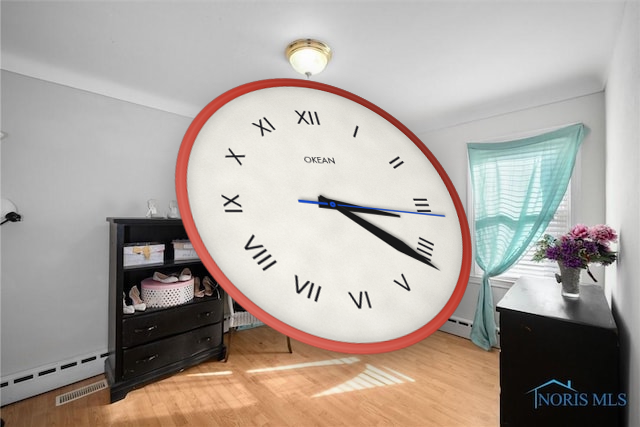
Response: **3:21:16**
